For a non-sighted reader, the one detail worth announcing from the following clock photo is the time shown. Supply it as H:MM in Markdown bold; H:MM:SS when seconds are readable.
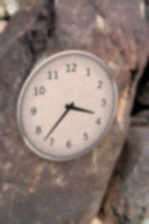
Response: **3:37**
